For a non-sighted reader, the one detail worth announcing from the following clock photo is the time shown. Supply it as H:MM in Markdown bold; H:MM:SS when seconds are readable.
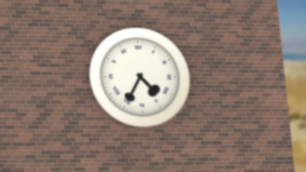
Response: **4:35**
